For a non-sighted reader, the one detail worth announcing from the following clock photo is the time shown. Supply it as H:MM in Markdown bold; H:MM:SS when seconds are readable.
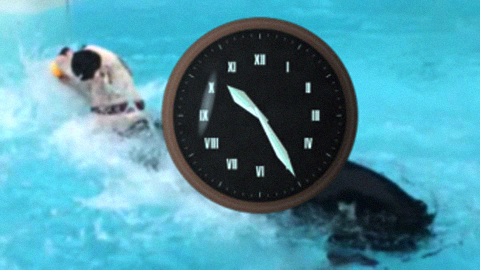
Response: **10:25**
